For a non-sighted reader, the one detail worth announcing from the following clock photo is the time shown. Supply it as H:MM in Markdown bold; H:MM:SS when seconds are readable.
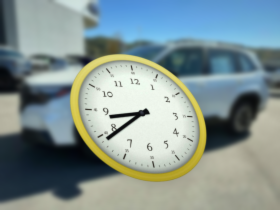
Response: **8:39**
